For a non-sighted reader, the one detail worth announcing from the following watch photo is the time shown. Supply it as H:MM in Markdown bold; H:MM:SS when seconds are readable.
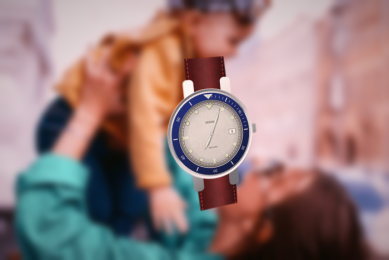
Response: **7:04**
